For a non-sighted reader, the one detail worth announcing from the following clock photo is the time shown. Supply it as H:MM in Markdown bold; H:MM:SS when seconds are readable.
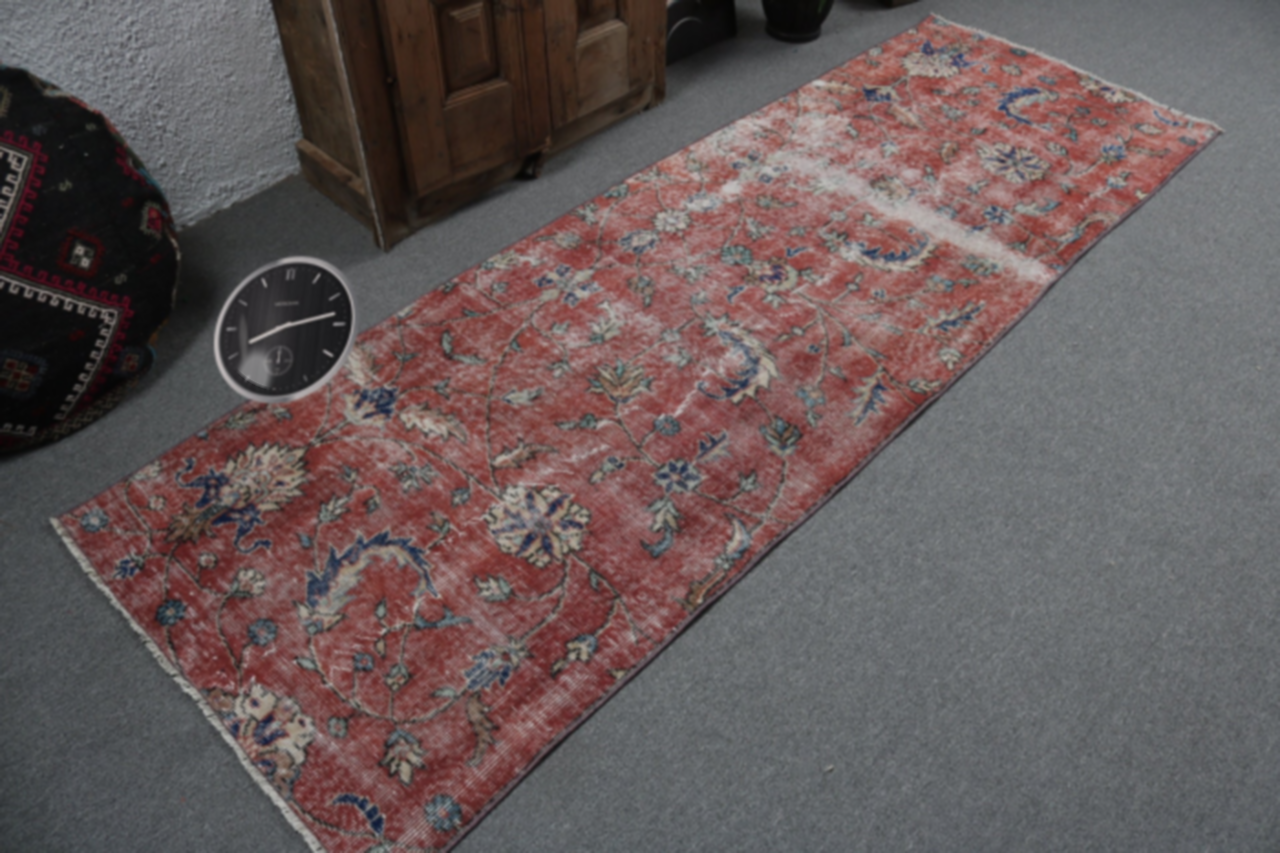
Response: **8:13**
